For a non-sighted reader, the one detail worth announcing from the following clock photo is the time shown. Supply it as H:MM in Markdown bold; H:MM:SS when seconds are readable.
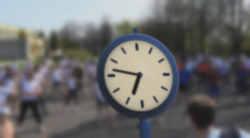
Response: **6:47**
